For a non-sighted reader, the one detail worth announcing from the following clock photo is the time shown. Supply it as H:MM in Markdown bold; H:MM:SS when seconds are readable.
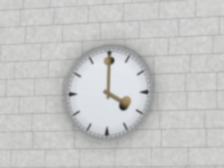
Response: **4:00**
